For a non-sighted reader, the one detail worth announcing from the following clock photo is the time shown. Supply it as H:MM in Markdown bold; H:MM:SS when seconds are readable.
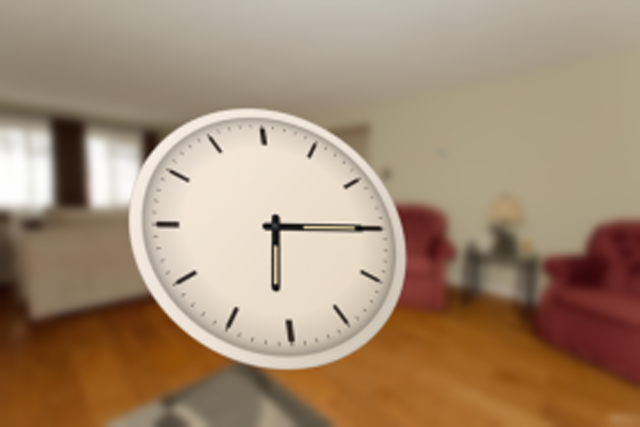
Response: **6:15**
